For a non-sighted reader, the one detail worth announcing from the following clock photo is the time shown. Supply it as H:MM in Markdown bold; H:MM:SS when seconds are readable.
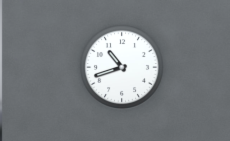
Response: **10:42**
